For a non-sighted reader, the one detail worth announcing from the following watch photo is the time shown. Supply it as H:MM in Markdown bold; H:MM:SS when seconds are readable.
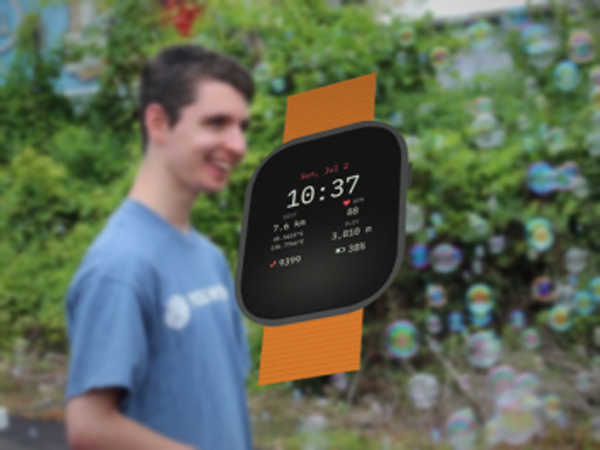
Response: **10:37**
